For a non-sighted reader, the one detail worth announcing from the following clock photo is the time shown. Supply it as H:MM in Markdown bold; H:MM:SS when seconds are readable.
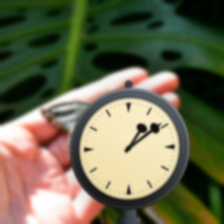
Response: **1:09**
